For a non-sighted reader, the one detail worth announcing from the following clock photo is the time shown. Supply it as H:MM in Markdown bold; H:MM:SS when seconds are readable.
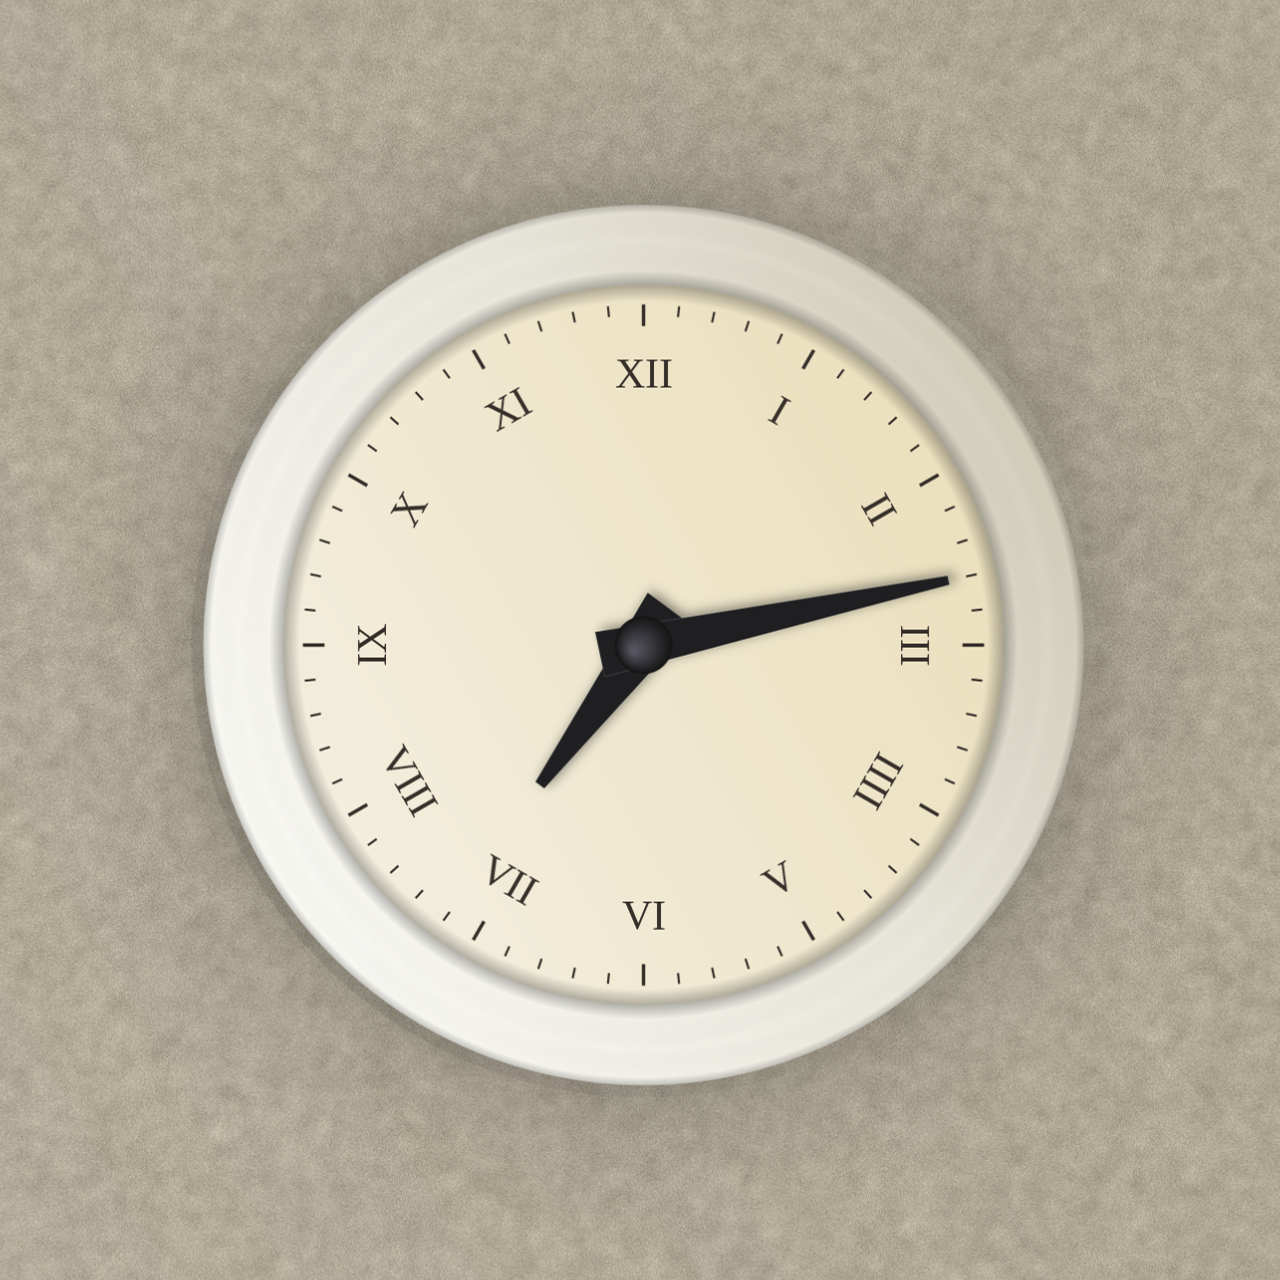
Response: **7:13**
